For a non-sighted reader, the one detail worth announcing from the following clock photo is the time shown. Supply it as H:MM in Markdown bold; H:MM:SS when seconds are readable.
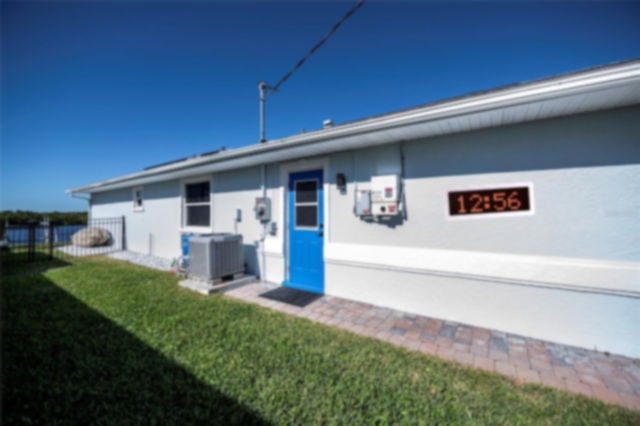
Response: **12:56**
